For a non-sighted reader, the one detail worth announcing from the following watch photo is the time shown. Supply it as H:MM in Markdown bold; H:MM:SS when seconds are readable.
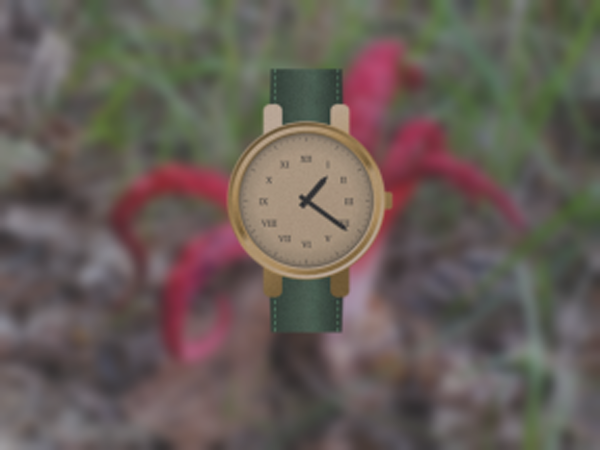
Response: **1:21**
